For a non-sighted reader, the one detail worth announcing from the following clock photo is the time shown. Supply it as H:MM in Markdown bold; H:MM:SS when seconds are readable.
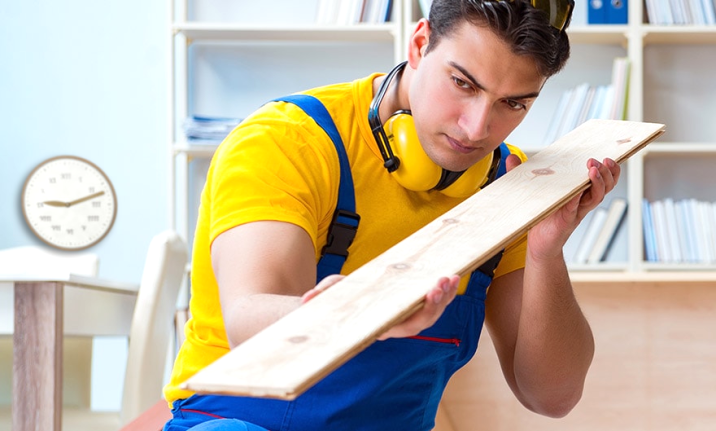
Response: **9:12**
